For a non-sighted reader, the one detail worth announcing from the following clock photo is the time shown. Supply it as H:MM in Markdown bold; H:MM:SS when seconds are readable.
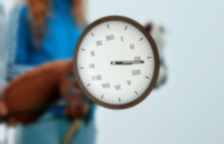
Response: **3:16**
